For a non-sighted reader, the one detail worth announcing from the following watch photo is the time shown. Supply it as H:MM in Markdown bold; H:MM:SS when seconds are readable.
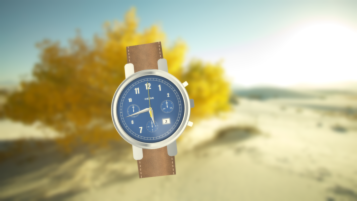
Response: **5:43**
